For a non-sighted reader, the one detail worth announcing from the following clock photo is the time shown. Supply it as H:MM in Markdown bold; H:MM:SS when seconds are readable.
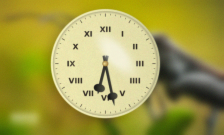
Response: **6:28**
